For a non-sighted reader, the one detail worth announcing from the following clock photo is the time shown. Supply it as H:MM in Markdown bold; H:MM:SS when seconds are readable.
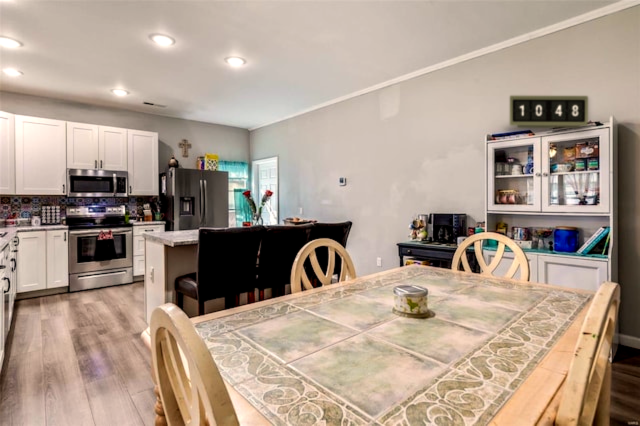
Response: **10:48**
